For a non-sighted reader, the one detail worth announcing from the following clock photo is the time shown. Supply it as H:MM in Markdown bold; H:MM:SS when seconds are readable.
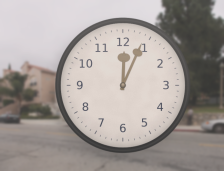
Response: **12:04**
